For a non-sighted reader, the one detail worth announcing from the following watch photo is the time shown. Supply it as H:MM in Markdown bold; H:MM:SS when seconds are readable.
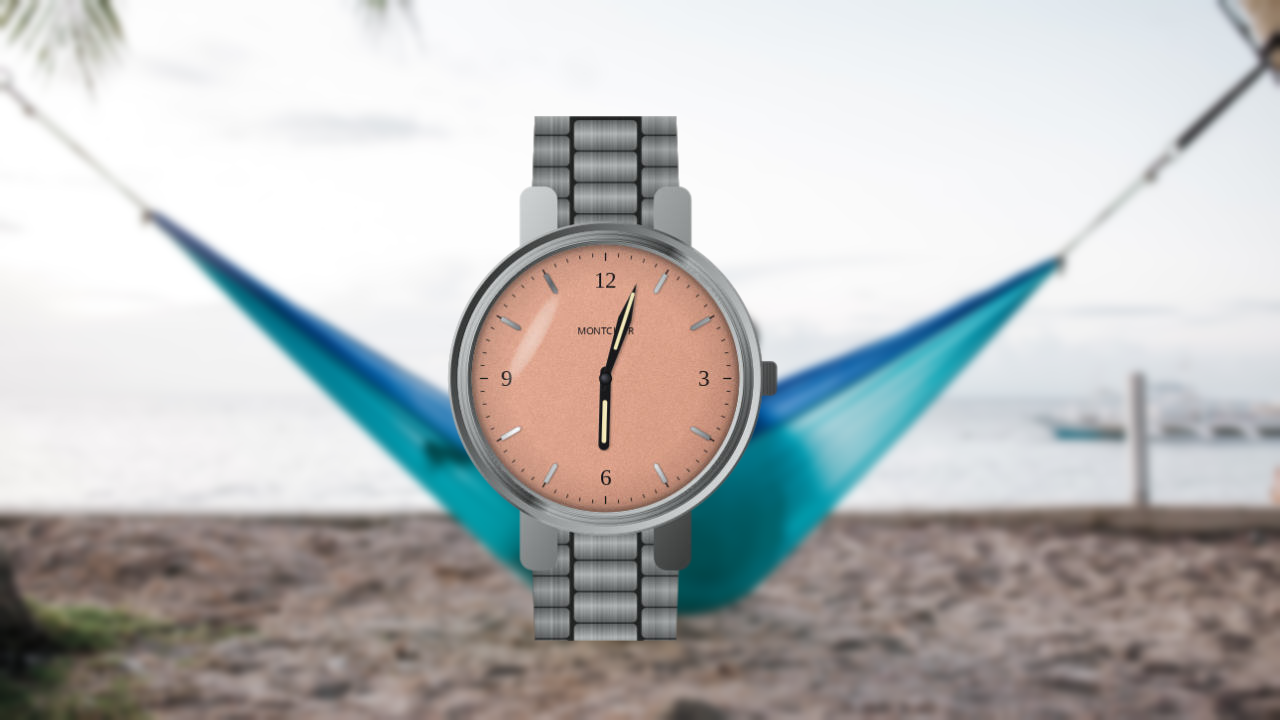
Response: **6:03**
